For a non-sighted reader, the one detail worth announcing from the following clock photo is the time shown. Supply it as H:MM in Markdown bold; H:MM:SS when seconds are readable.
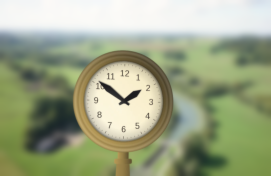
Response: **1:51**
